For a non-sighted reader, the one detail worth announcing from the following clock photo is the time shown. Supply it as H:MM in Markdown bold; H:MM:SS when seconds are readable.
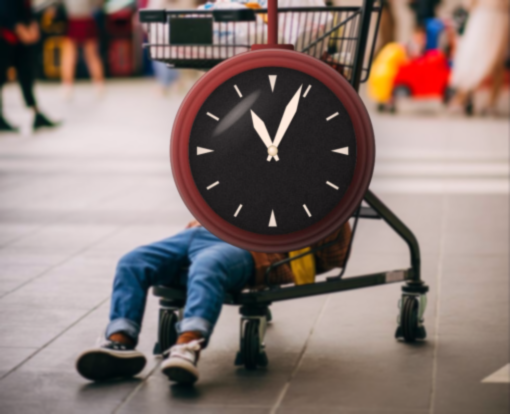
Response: **11:04**
